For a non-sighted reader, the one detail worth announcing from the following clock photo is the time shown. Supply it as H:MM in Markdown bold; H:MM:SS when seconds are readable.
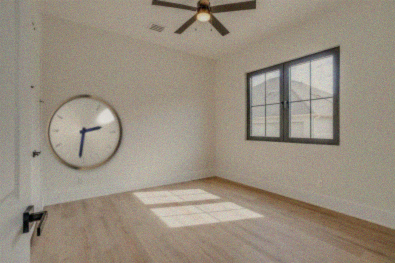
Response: **2:31**
